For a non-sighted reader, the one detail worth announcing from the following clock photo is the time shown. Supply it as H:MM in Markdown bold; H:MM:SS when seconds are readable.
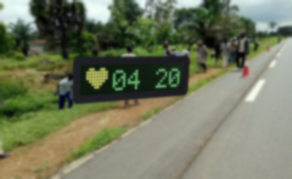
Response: **4:20**
